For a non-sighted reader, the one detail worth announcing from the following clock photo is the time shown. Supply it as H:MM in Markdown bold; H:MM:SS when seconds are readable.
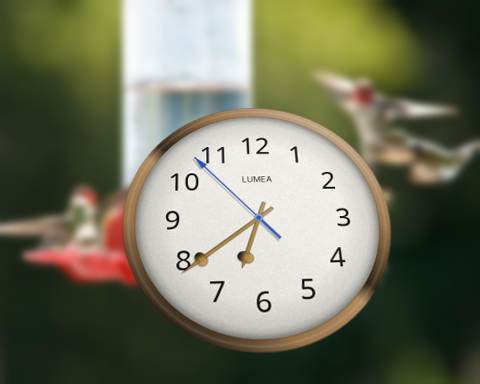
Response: **6:38:53**
